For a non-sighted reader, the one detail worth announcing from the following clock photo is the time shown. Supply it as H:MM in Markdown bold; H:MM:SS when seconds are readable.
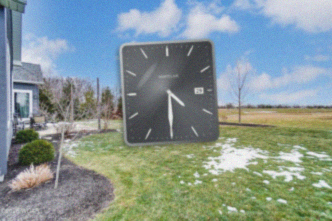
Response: **4:30**
